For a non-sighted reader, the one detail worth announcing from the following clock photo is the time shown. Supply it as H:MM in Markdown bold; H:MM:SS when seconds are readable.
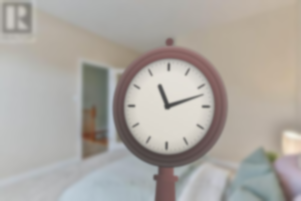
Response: **11:12**
